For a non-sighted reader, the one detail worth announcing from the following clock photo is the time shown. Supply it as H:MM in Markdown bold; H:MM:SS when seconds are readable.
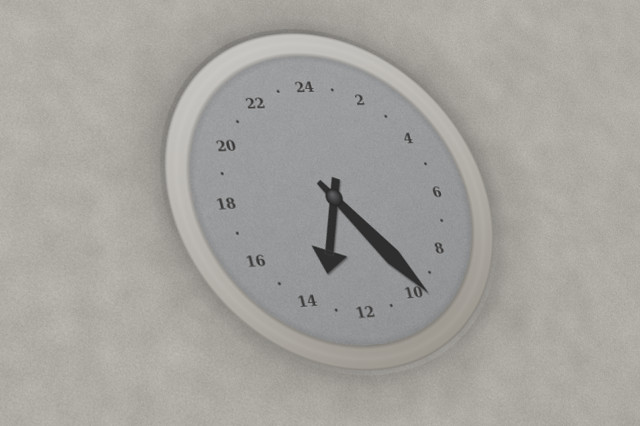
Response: **13:24**
